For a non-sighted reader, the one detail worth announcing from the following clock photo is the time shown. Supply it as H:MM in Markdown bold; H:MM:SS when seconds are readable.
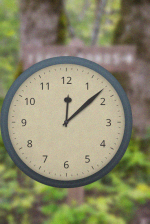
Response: **12:08**
